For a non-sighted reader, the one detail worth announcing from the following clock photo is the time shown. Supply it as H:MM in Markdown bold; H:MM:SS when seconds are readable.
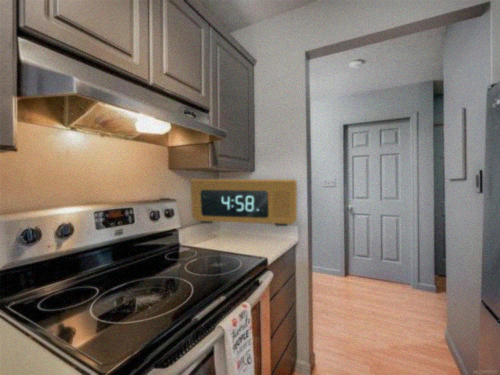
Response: **4:58**
